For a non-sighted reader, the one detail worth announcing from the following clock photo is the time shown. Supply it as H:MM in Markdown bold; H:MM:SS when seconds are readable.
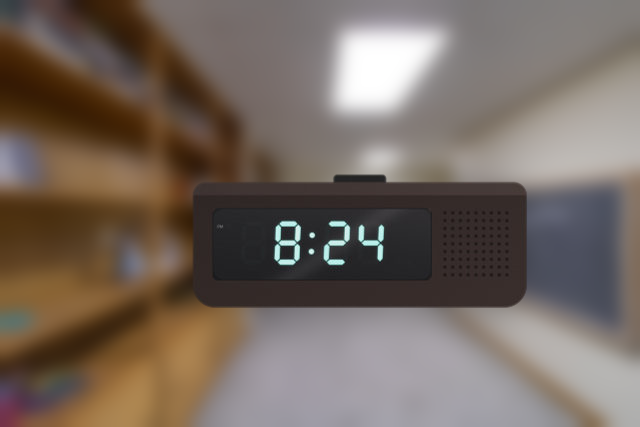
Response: **8:24**
